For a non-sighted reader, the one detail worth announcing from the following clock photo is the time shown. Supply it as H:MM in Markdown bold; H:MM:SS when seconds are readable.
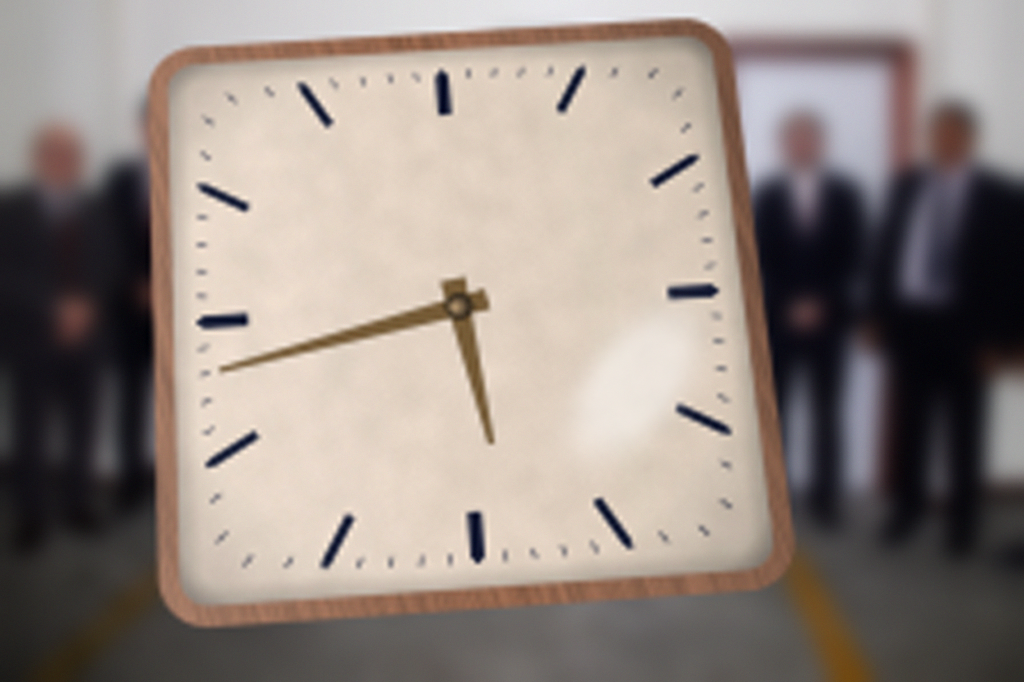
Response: **5:43**
